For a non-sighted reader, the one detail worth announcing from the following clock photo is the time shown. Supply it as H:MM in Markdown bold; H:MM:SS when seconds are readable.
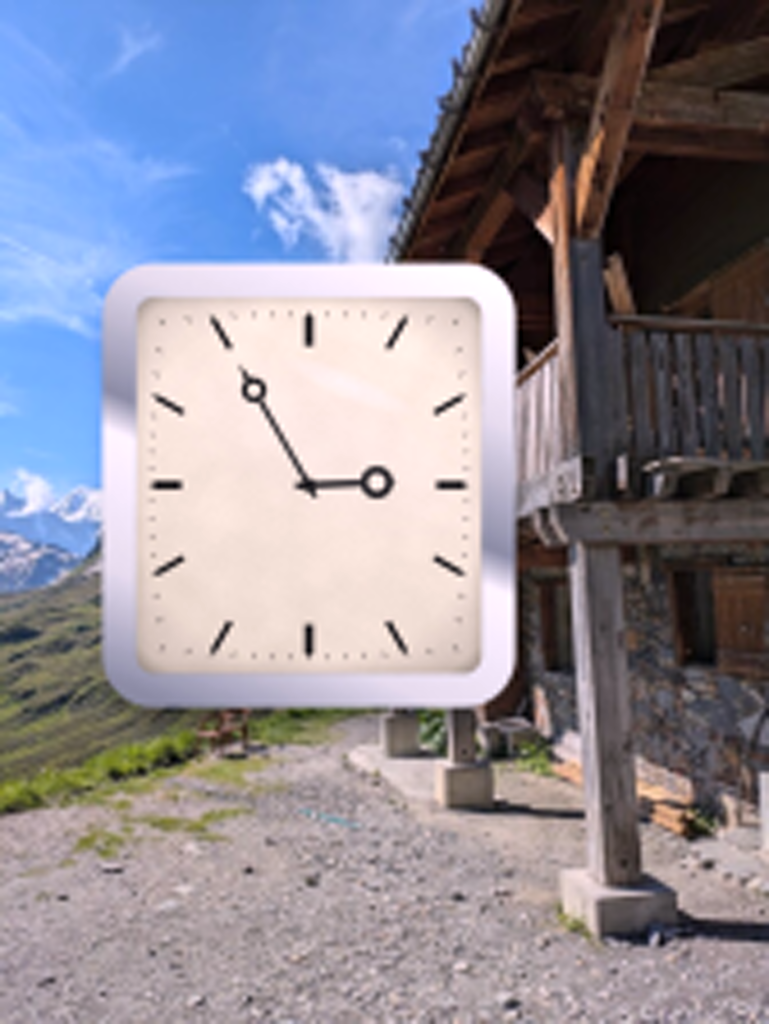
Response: **2:55**
